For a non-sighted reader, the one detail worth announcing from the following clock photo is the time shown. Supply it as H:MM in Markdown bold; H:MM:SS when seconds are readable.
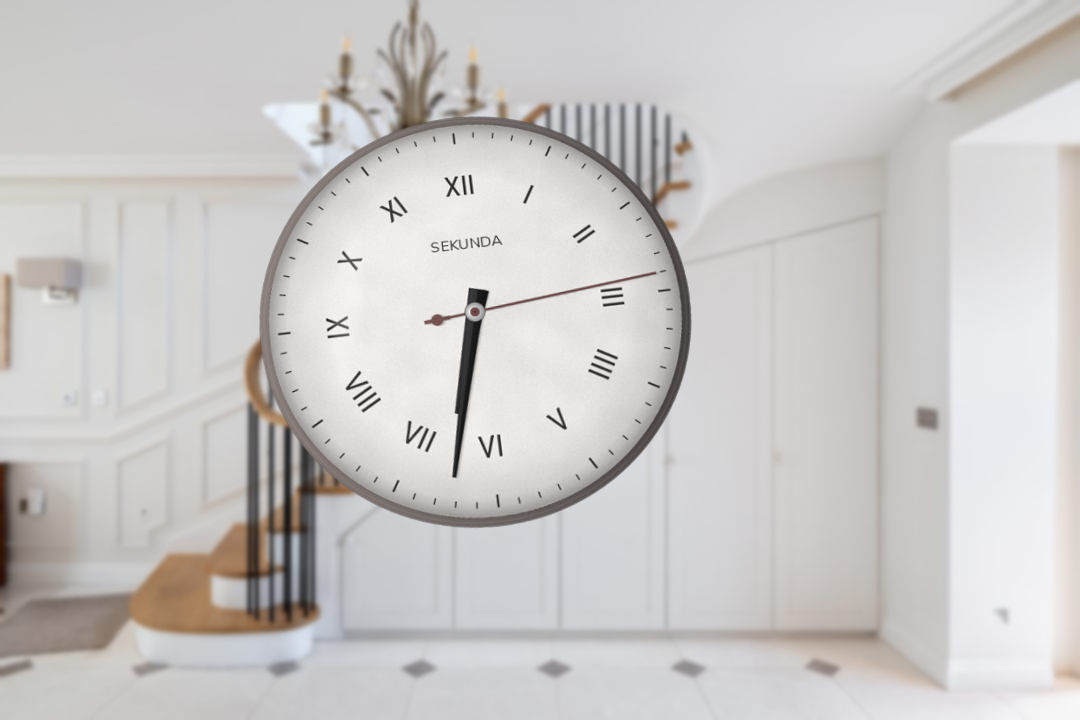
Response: **6:32:14**
